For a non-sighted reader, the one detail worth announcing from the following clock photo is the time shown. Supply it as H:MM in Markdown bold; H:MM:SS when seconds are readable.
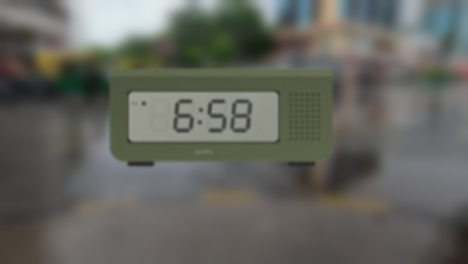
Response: **6:58**
